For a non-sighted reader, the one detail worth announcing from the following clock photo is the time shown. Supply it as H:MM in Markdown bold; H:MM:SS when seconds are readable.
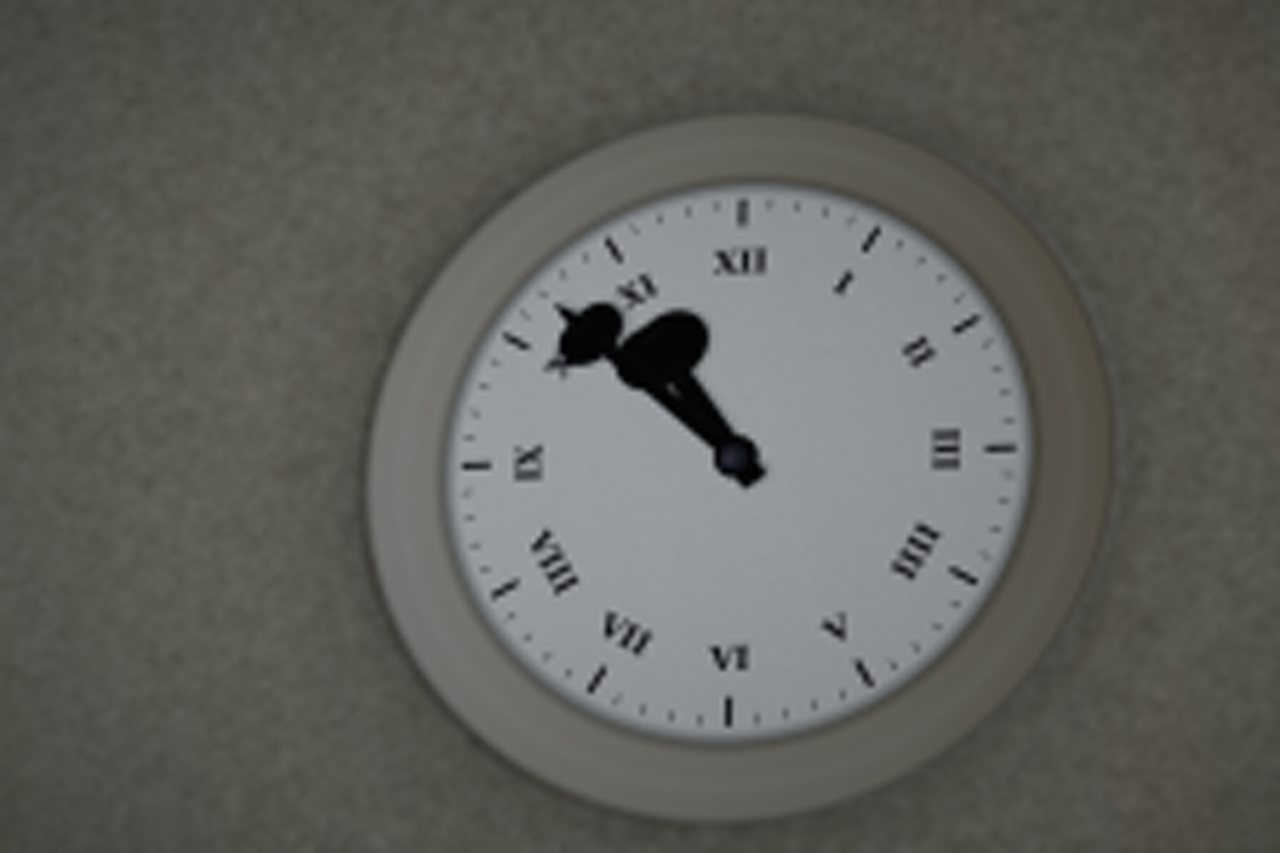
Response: **10:52**
